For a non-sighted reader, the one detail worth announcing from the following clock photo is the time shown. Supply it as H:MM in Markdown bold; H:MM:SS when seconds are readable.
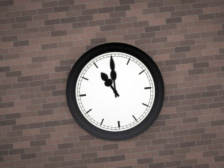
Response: **11:00**
